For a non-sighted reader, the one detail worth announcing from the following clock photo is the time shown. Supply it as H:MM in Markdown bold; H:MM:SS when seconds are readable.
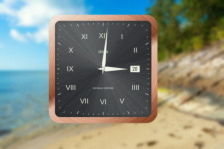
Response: **3:01**
